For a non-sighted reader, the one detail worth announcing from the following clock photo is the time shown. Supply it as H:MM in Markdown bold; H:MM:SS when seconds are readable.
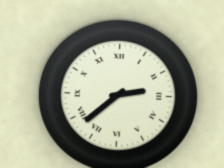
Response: **2:38**
